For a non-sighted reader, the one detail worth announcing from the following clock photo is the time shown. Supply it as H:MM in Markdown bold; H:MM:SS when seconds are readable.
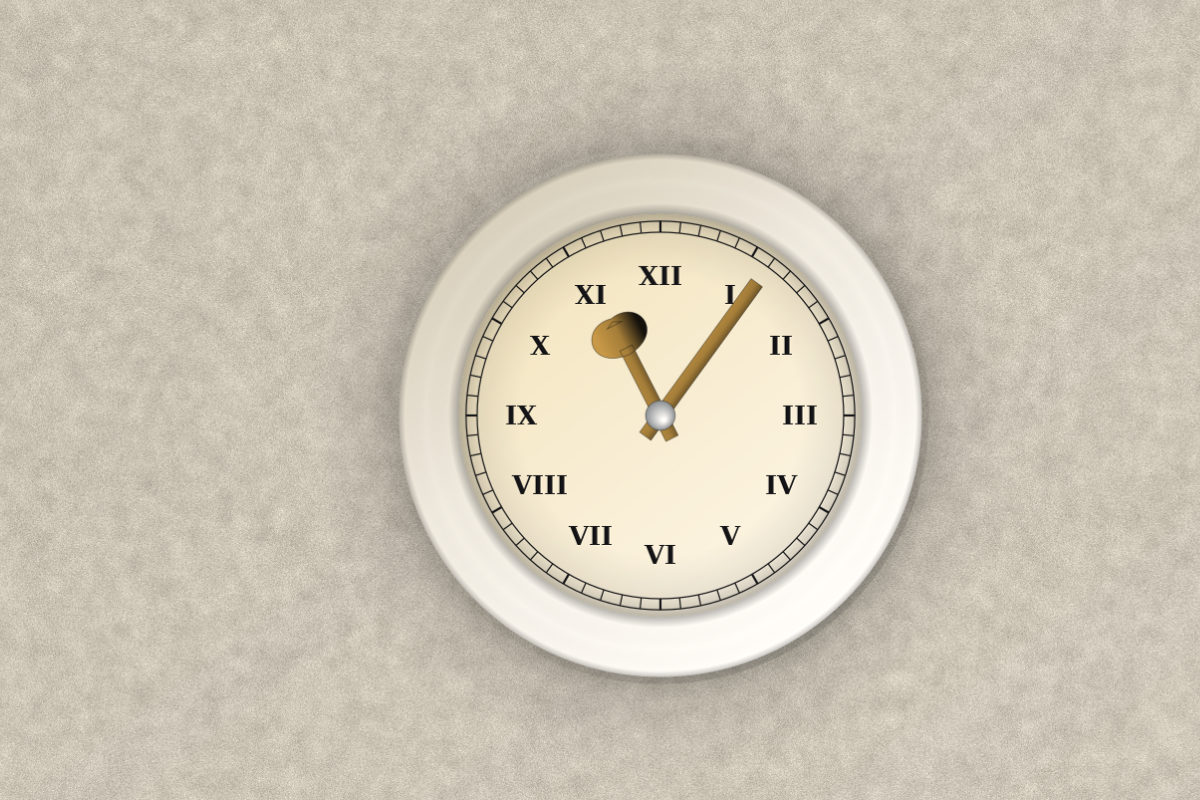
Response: **11:06**
